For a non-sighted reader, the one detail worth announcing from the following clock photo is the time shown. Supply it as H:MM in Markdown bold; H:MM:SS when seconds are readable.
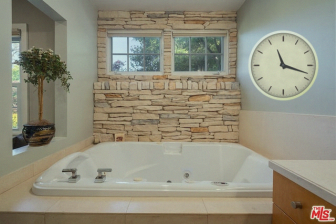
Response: **11:18**
